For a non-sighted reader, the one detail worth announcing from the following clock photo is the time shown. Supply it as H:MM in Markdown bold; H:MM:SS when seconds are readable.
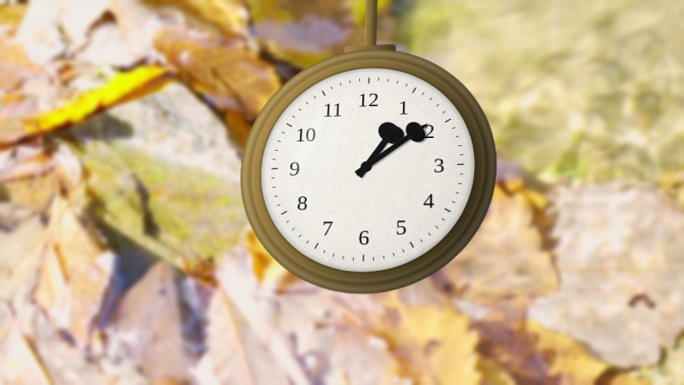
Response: **1:09**
